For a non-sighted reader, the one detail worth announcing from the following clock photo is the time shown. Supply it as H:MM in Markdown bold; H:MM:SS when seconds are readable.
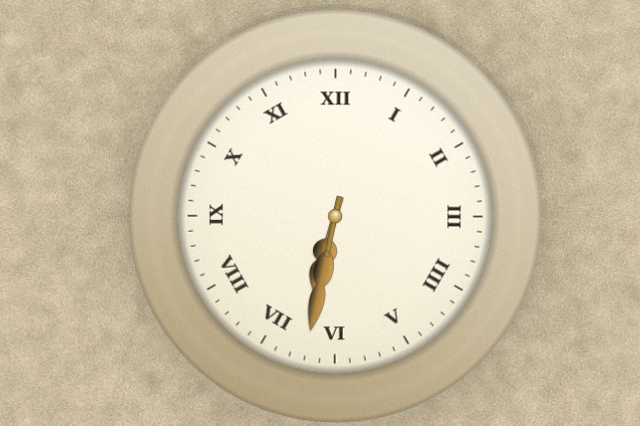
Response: **6:32**
